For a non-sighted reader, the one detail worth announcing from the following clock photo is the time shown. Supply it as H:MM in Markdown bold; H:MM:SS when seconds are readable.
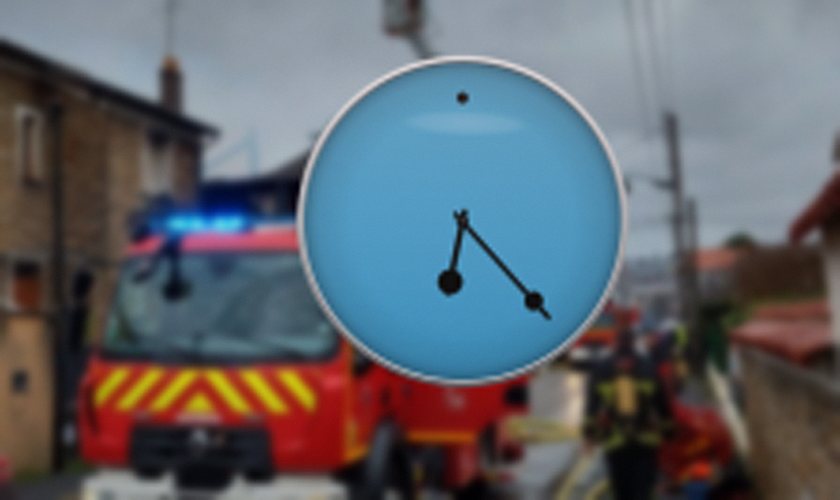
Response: **6:23**
